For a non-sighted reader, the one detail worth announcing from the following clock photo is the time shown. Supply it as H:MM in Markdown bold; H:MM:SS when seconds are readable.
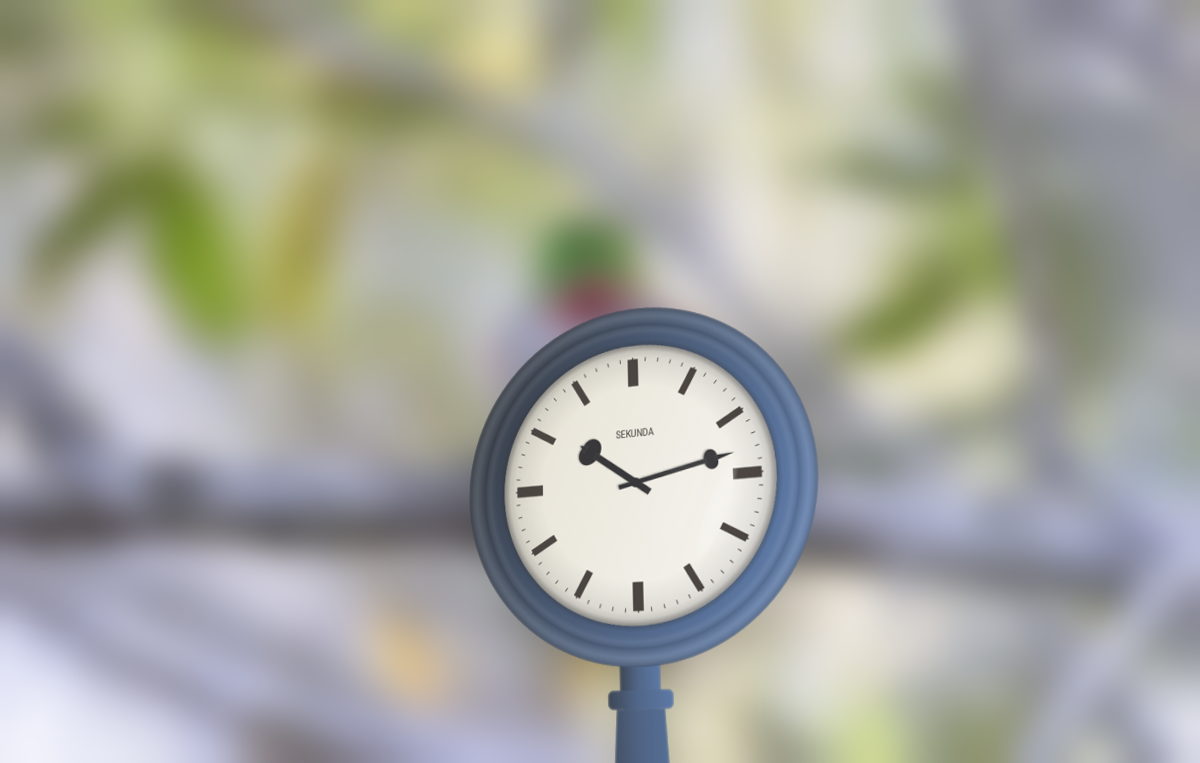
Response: **10:13**
